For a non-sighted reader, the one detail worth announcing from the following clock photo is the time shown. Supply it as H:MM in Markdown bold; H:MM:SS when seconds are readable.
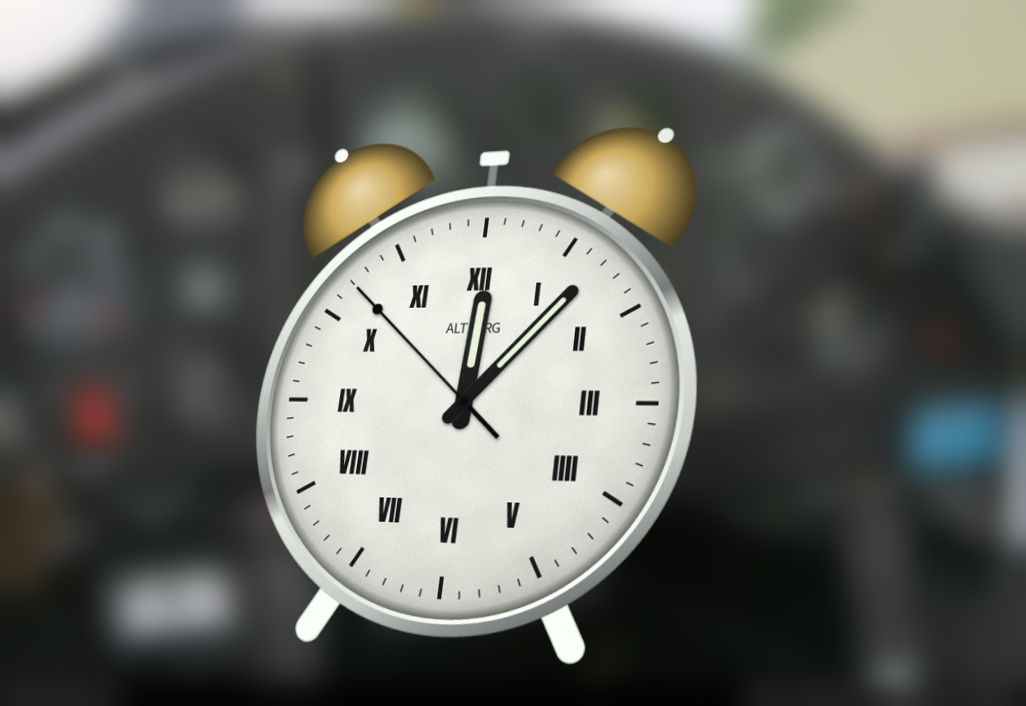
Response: **12:06:52**
